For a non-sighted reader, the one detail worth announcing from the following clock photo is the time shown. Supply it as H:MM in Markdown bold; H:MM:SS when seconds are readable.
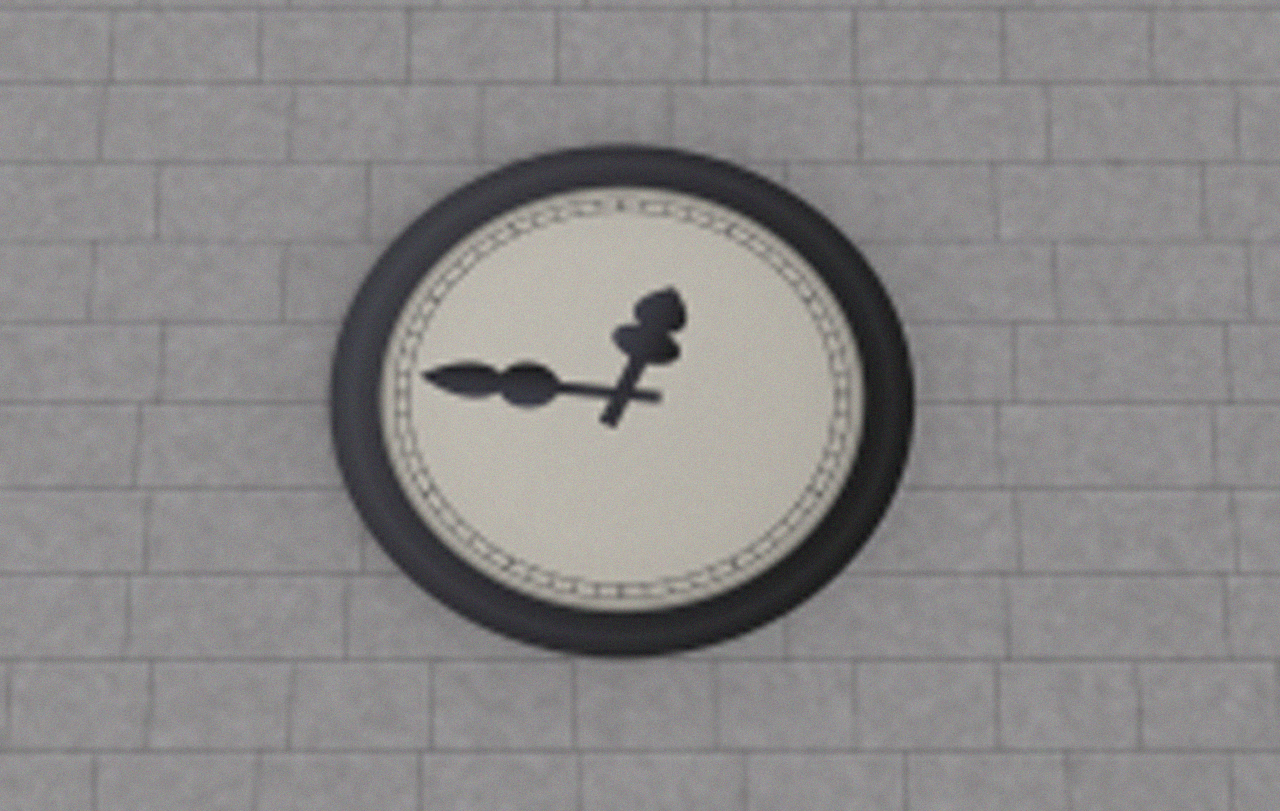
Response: **12:46**
